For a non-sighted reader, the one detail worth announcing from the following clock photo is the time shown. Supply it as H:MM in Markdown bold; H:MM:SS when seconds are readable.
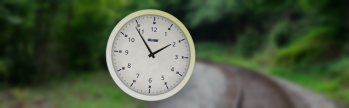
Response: **1:54**
